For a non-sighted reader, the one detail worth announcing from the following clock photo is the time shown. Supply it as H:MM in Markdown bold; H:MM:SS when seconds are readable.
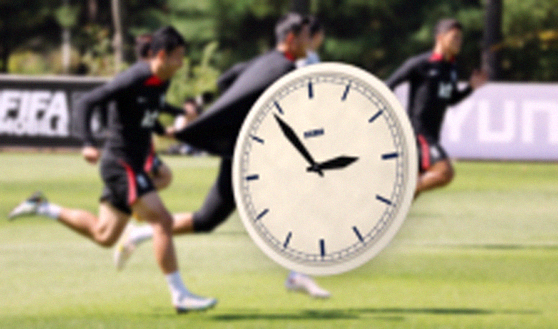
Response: **2:54**
